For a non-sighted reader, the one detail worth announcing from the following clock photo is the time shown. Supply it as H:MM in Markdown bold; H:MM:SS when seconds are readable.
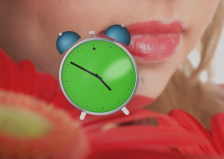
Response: **4:51**
